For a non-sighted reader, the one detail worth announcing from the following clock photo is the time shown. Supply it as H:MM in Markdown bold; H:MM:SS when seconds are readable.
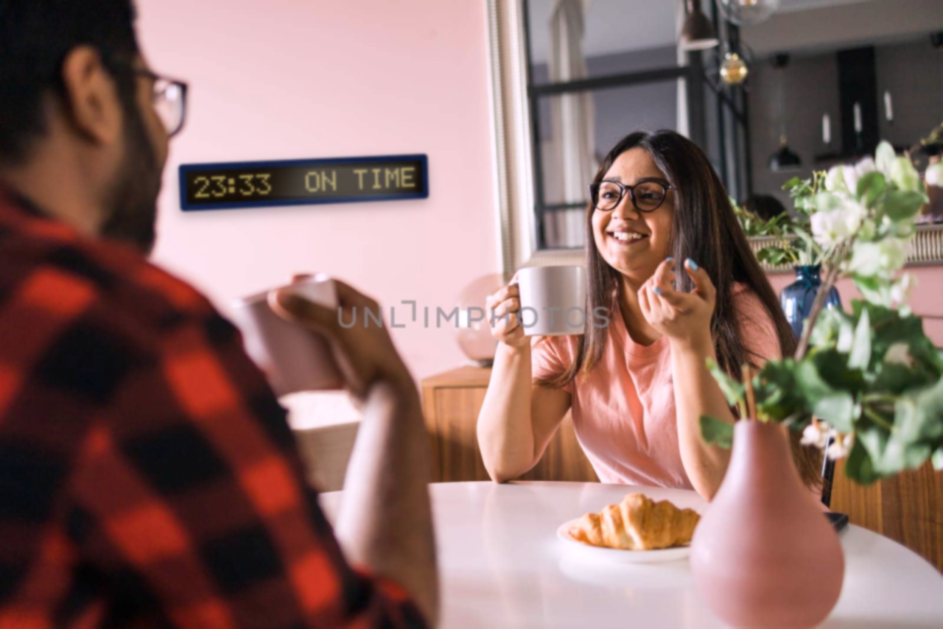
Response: **23:33**
